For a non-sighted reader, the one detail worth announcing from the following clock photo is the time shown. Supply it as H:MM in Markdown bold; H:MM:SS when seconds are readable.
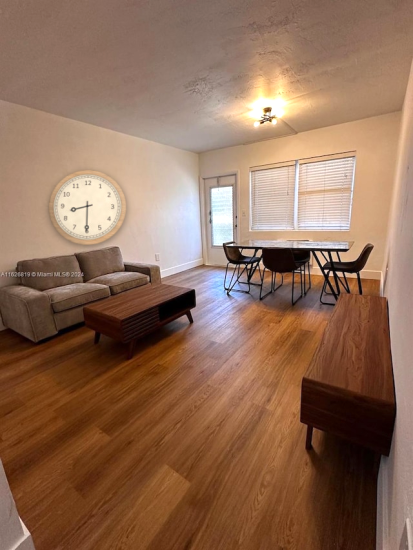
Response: **8:30**
